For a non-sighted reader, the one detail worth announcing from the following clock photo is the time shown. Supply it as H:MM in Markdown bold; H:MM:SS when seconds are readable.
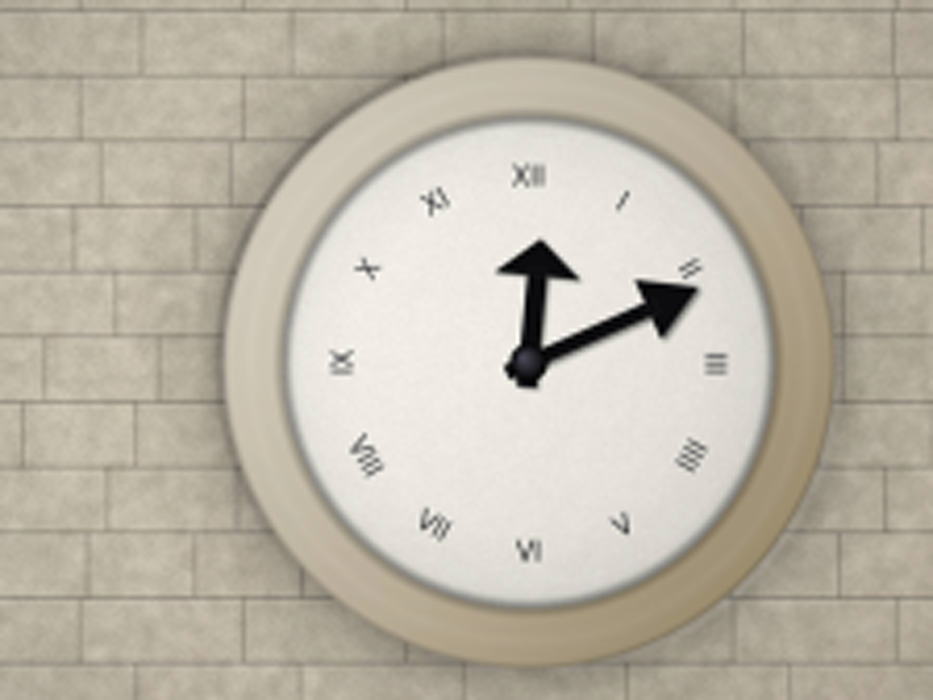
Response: **12:11**
